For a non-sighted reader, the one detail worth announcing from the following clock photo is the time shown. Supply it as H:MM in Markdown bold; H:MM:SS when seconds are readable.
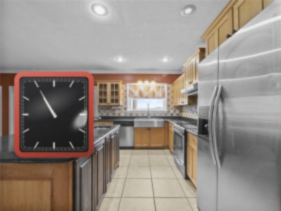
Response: **10:55**
